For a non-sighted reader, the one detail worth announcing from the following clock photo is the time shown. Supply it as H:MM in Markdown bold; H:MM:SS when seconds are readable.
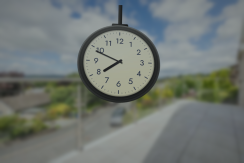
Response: **7:49**
